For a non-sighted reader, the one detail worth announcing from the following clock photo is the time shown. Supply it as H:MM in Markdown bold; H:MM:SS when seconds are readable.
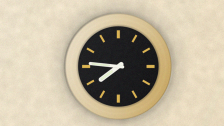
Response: **7:46**
